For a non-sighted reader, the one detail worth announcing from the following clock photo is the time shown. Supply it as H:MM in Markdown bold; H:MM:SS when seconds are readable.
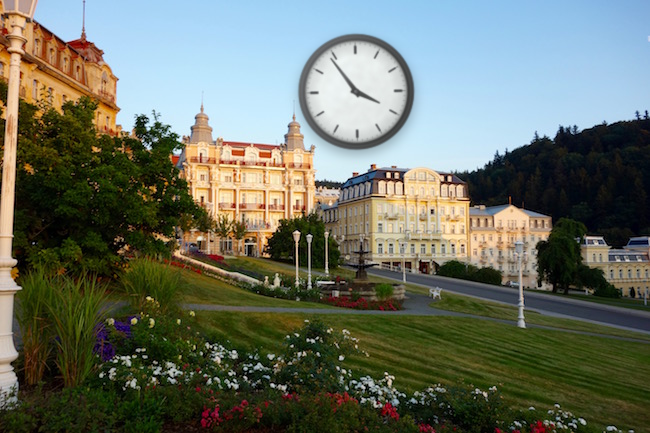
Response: **3:54**
